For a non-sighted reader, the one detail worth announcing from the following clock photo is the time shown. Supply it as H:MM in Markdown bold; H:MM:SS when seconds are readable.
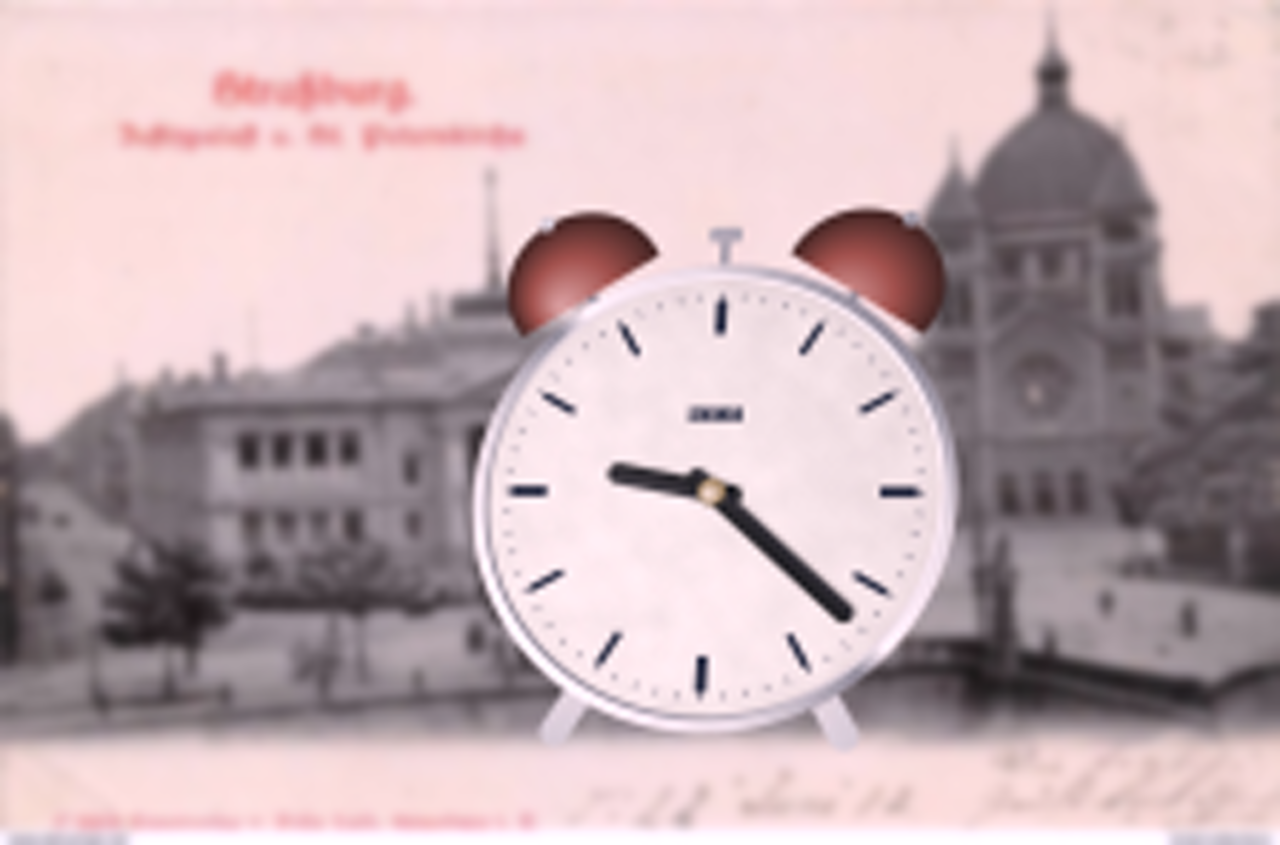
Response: **9:22**
